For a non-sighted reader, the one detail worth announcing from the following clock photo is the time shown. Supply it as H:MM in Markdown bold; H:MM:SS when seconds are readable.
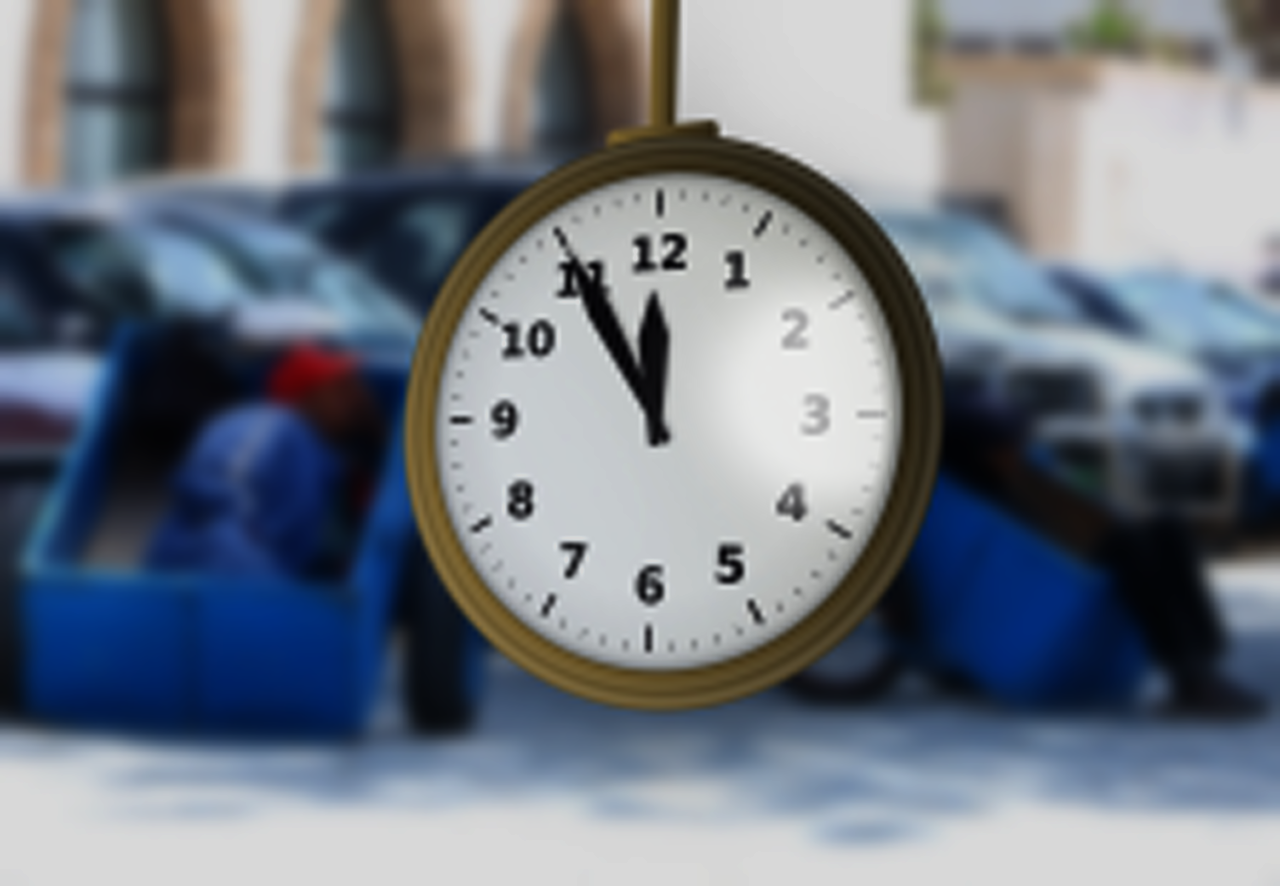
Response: **11:55**
